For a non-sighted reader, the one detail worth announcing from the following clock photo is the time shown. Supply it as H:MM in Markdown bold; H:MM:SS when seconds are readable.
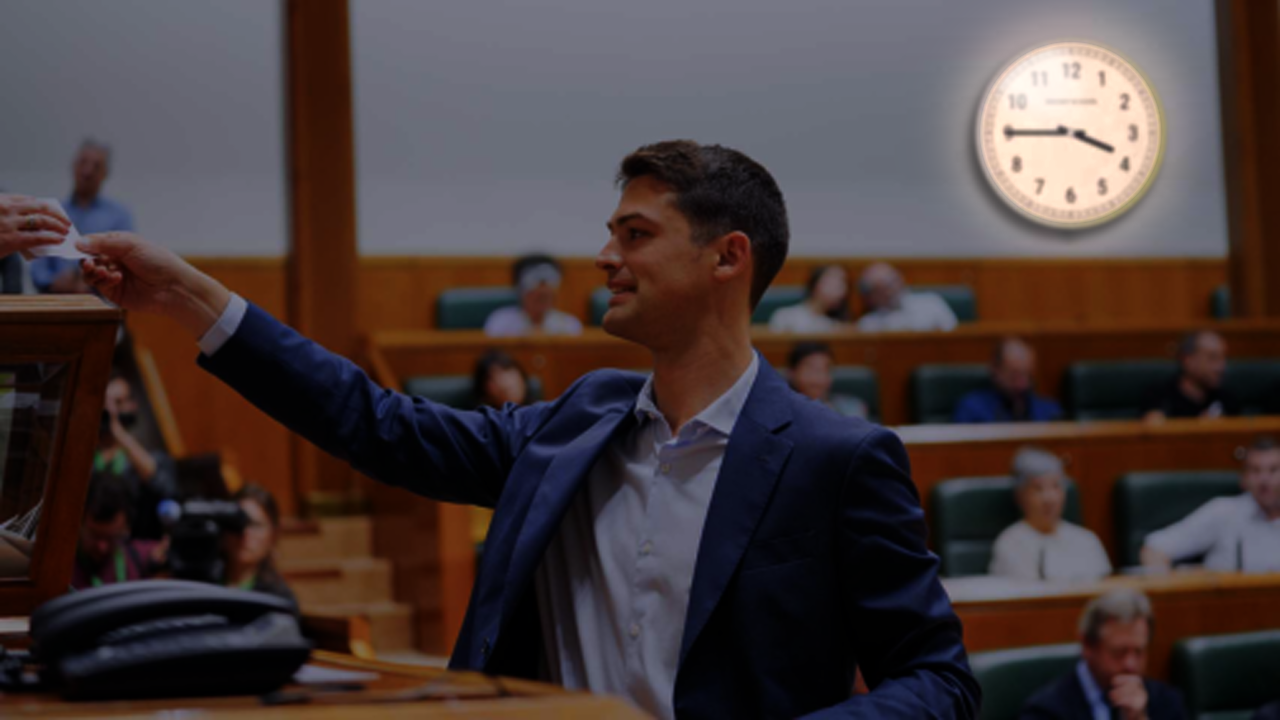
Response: **3:45**
